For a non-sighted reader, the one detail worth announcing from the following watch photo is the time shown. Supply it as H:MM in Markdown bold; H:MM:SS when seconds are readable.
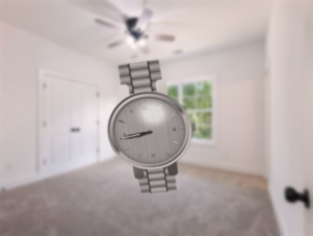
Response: **8:44**
